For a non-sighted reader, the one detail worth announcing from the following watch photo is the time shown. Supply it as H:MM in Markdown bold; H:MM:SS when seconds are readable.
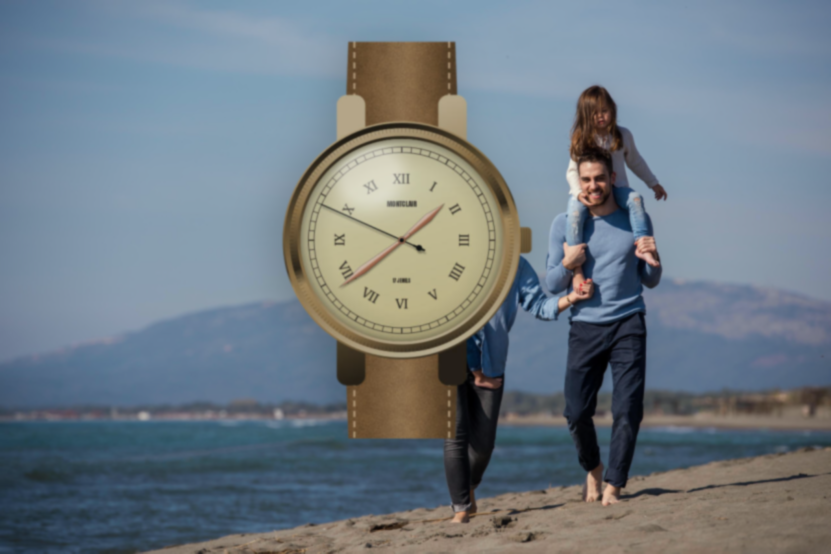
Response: **1:38:49**
